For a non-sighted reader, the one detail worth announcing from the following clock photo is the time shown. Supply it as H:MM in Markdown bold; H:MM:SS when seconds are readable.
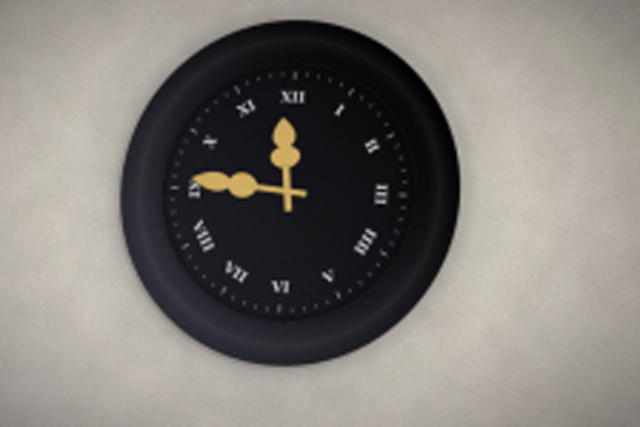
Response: **11:46**
